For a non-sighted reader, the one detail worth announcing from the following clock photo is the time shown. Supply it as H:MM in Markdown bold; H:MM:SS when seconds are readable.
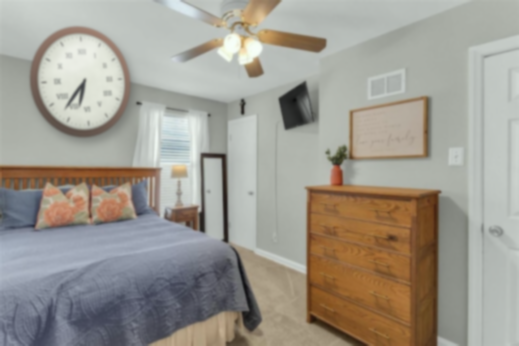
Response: **6:37**
